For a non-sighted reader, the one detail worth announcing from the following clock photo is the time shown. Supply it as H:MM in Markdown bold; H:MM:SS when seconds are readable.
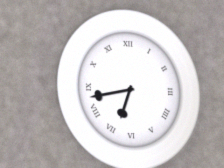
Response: **6:43**
